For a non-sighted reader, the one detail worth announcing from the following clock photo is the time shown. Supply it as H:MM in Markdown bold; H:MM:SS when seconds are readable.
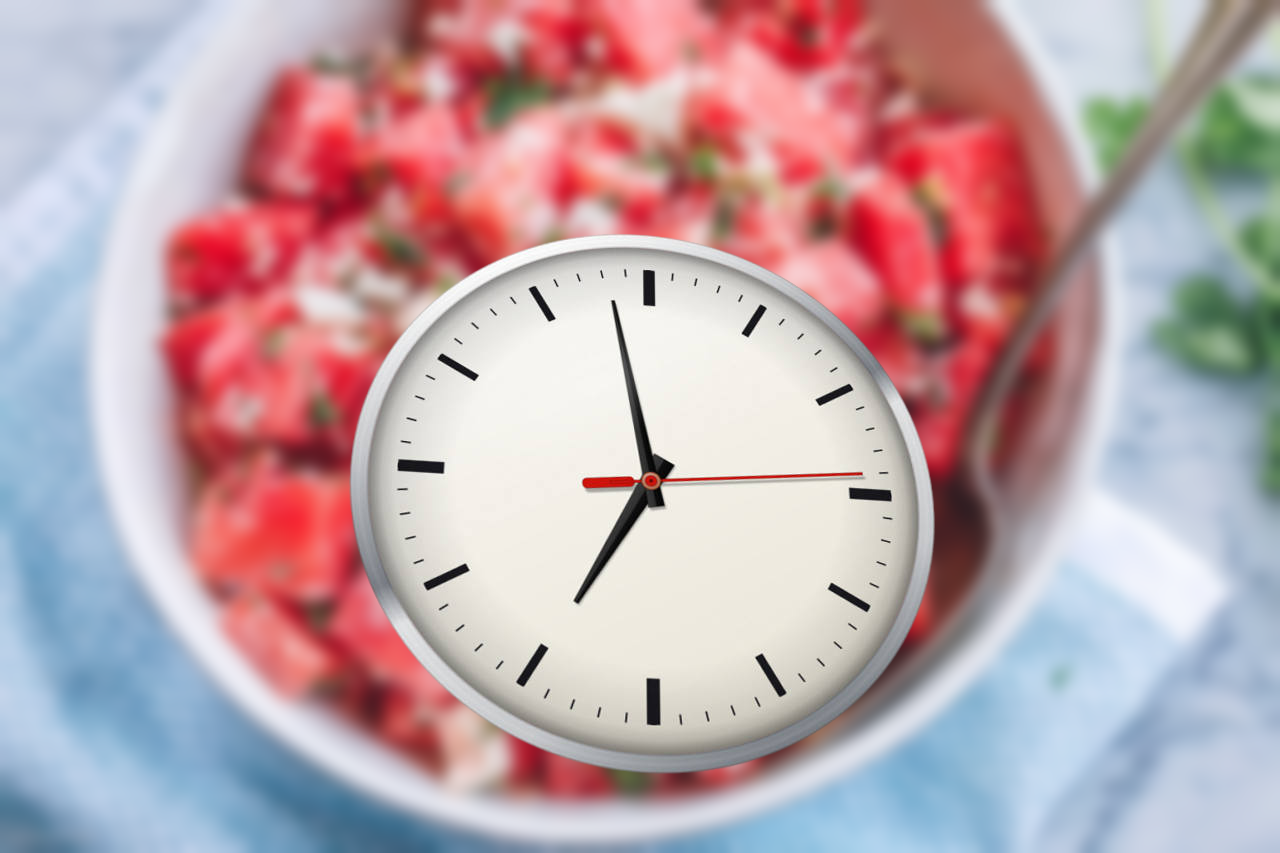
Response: **6:58:14**
